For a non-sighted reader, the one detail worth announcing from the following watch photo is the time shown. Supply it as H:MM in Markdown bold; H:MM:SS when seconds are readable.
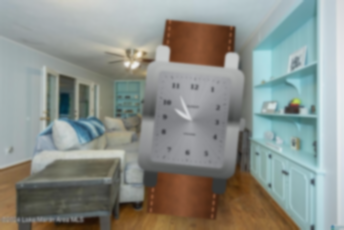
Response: **9:55**
